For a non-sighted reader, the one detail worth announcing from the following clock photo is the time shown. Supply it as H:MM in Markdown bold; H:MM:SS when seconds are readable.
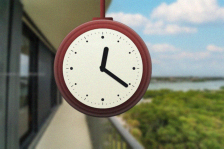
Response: **12:21**
